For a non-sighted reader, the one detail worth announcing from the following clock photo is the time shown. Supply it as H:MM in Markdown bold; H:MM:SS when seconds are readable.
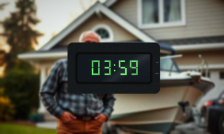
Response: **3:59**
